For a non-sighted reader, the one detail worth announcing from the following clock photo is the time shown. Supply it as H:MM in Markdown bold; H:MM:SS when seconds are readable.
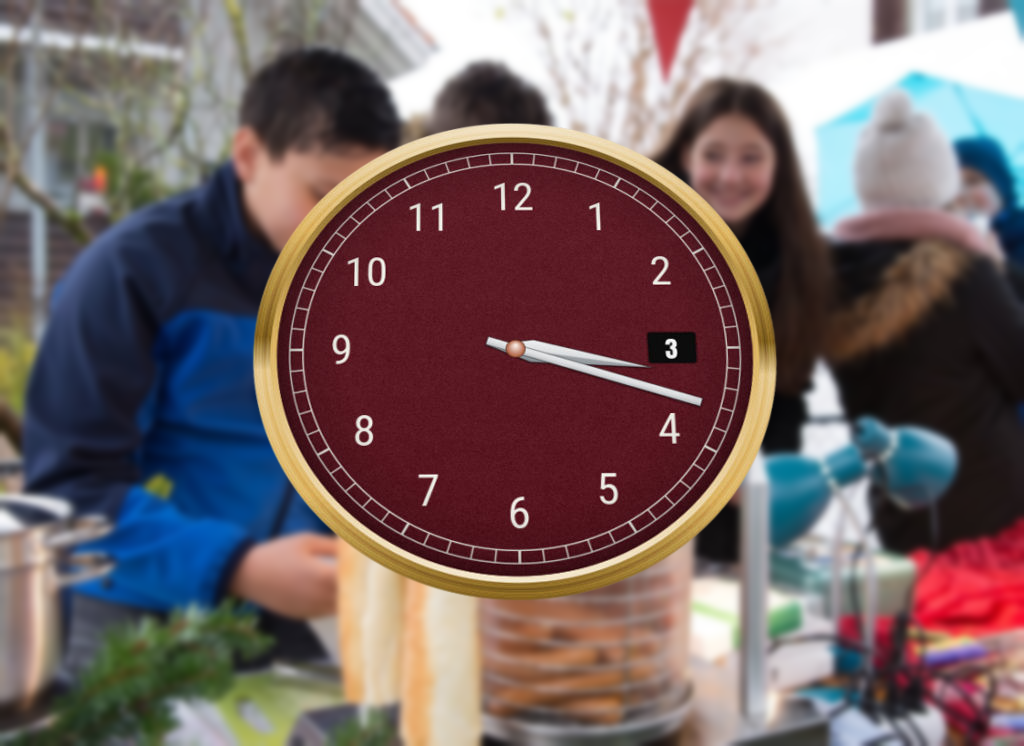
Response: **3:18**
